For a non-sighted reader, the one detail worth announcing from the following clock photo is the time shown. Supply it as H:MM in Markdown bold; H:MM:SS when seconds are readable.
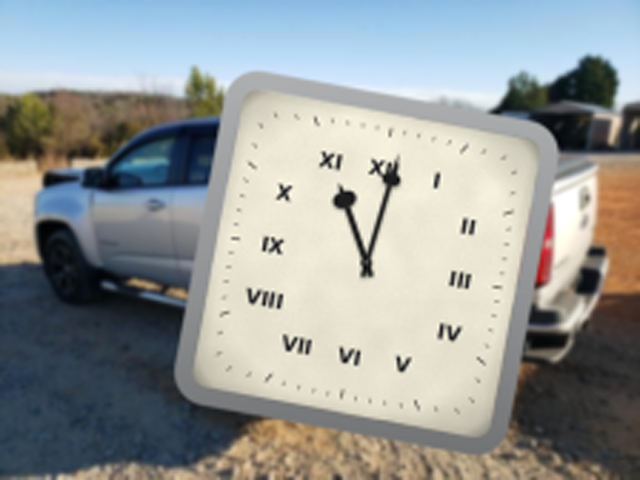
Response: **11:01**
